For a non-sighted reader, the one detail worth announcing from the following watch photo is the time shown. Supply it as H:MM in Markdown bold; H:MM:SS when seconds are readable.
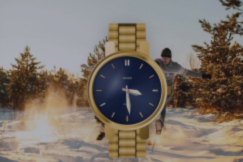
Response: **3:29**
